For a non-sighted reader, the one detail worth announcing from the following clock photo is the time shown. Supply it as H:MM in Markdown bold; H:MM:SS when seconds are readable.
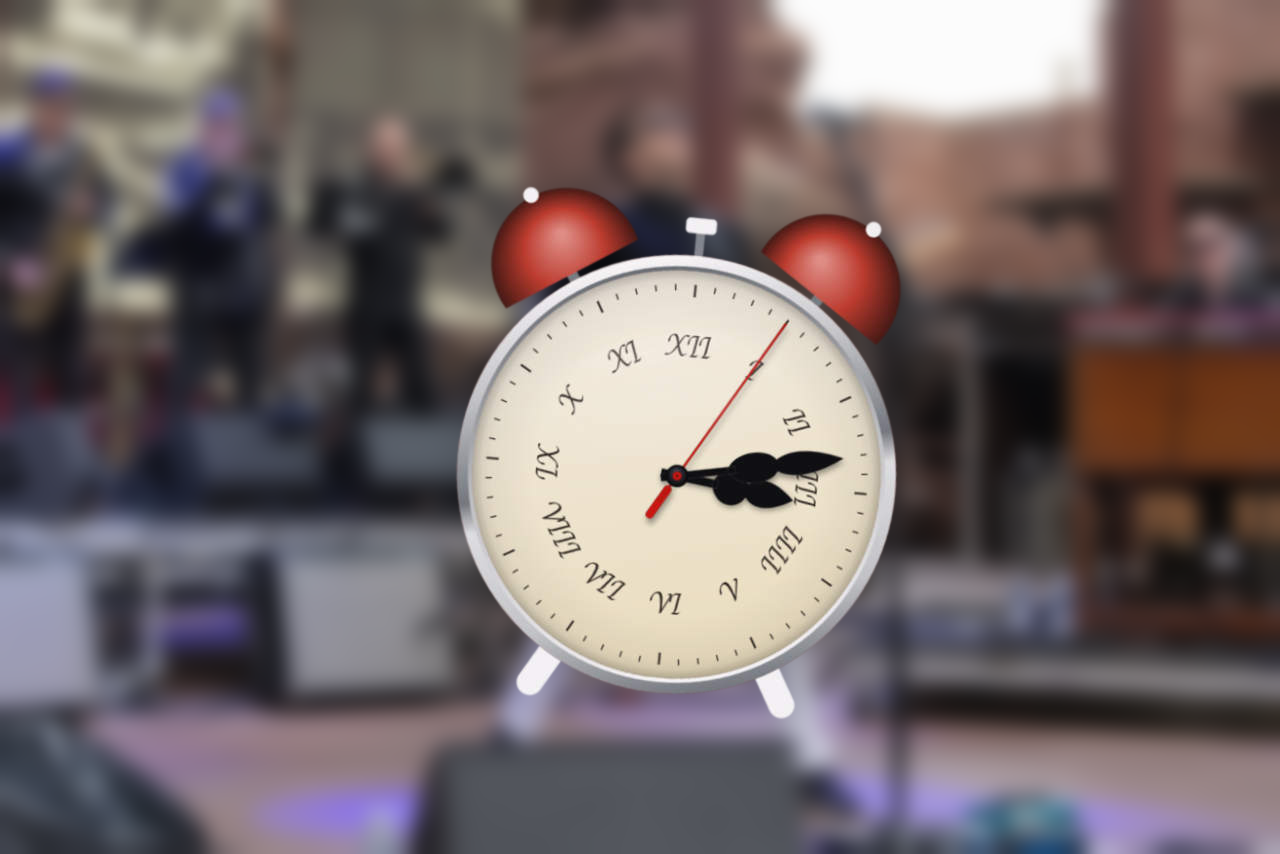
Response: **3:13:05**
